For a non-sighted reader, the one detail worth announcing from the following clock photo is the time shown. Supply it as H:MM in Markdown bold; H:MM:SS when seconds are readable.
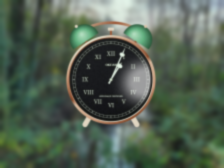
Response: **1:04**
